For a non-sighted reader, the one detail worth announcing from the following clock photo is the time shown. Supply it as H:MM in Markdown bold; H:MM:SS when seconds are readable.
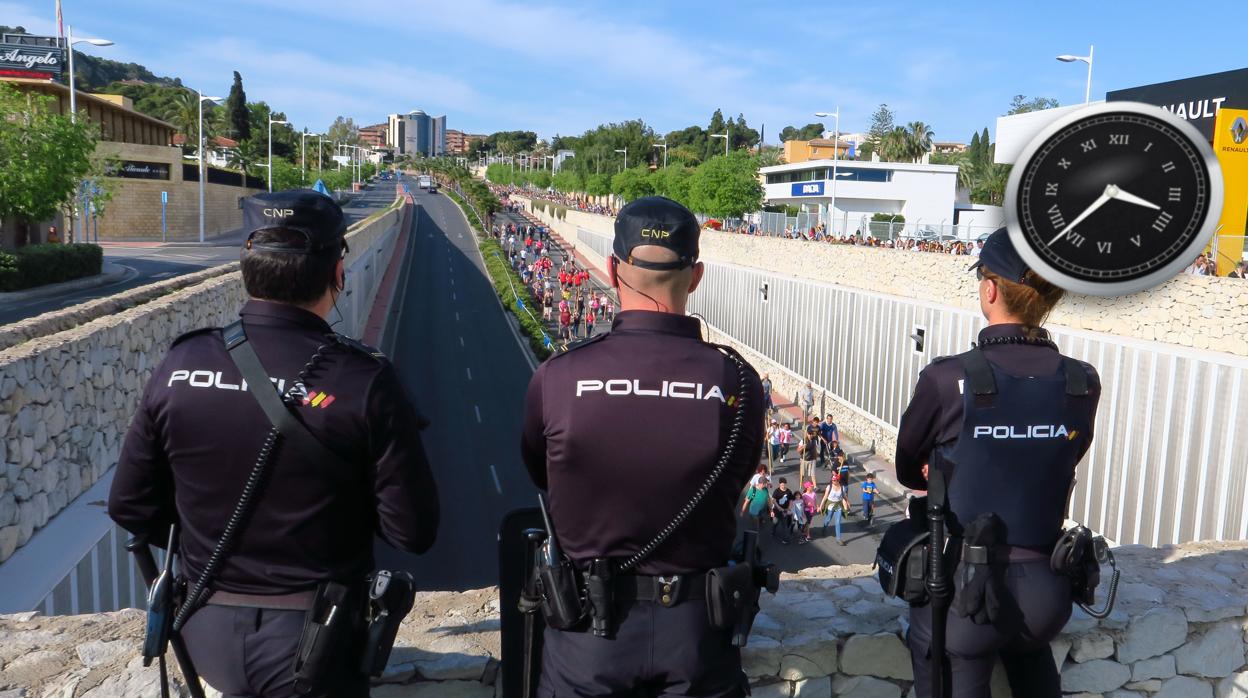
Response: **3:37**
